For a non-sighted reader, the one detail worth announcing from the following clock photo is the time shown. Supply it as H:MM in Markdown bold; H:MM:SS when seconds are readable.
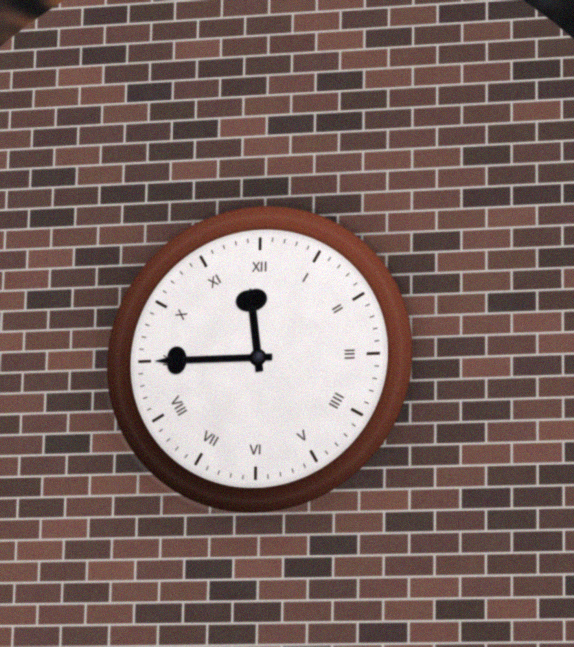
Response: **11:45**
